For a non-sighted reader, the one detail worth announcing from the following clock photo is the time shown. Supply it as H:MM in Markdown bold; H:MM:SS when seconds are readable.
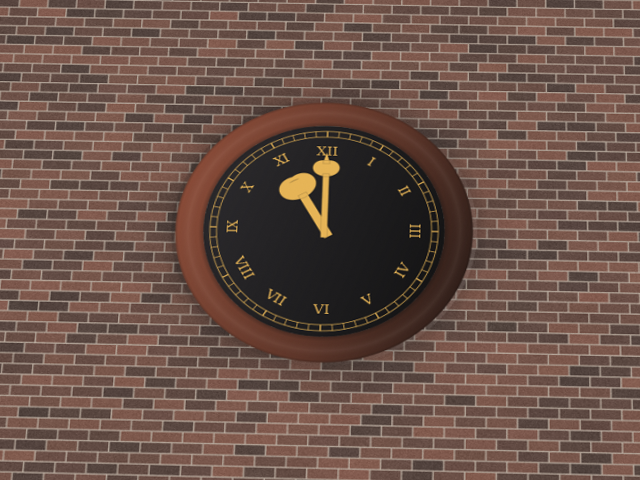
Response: **11:00**
